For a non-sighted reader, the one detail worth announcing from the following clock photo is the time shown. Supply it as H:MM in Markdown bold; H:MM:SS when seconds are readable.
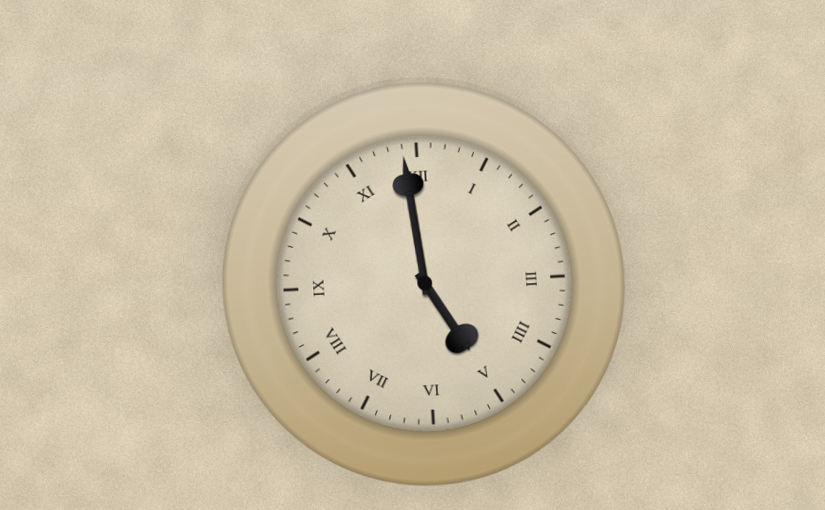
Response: **4:59**
